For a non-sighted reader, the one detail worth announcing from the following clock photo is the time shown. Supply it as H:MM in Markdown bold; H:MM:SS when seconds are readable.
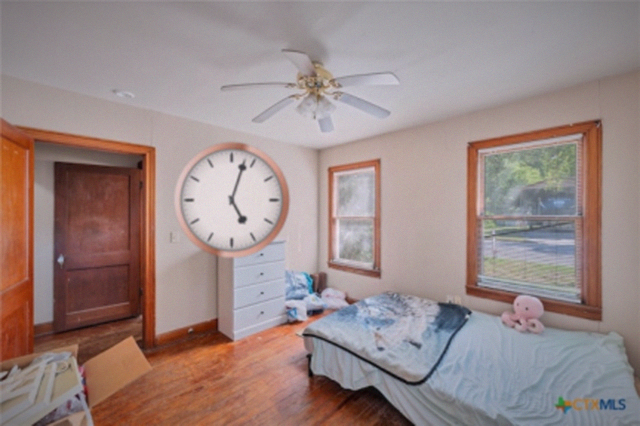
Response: **5:03**
